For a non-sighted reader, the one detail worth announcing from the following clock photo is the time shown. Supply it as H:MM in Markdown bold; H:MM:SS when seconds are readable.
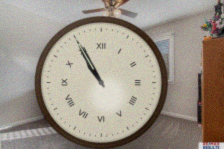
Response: **10:55**
